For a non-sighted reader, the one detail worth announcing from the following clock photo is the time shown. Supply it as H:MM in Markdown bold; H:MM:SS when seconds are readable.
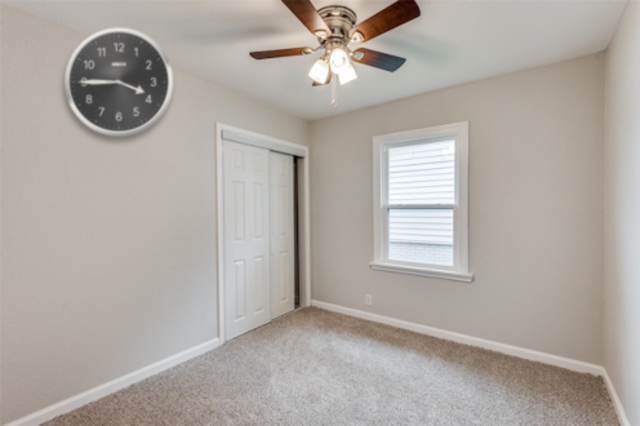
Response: **3:45**
